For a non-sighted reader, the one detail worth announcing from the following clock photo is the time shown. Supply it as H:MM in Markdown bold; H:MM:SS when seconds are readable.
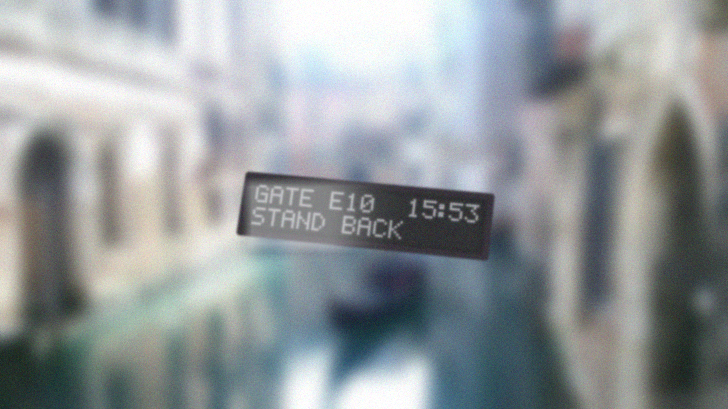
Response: **15:53**
